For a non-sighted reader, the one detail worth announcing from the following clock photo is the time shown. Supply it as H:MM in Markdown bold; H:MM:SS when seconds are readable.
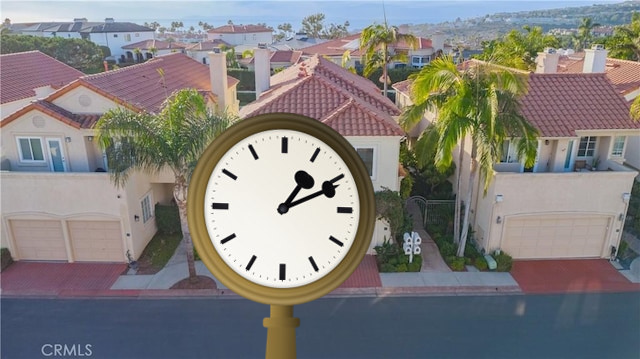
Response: **1:11**
